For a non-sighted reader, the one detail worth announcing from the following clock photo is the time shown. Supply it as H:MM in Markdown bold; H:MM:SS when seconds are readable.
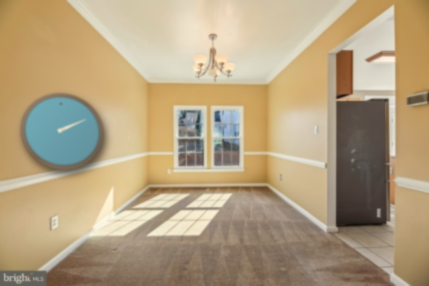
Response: **2:11**
